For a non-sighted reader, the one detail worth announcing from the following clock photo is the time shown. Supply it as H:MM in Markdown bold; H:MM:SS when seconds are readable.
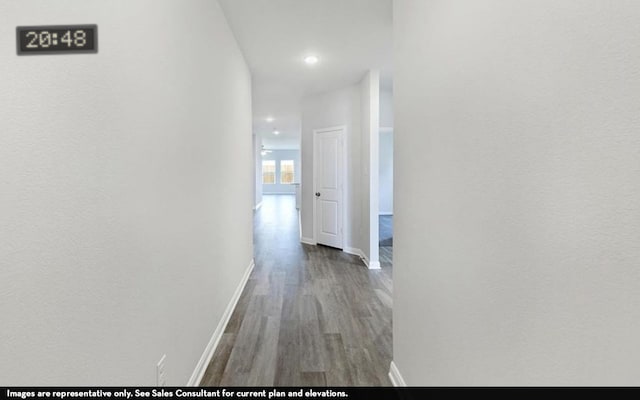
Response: **20:48**
